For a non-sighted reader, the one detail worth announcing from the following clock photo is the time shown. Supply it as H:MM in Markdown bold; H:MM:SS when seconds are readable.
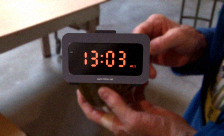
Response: **13:03**
